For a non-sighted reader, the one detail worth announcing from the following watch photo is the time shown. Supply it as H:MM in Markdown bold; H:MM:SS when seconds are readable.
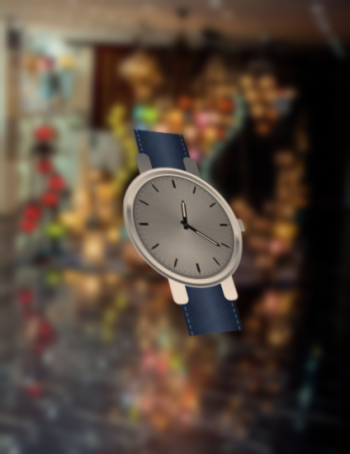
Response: **12:21**
